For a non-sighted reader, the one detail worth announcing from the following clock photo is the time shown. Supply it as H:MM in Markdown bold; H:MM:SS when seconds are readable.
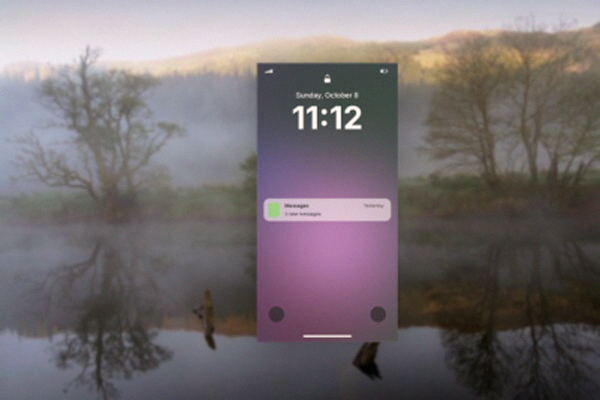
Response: **11:12**
